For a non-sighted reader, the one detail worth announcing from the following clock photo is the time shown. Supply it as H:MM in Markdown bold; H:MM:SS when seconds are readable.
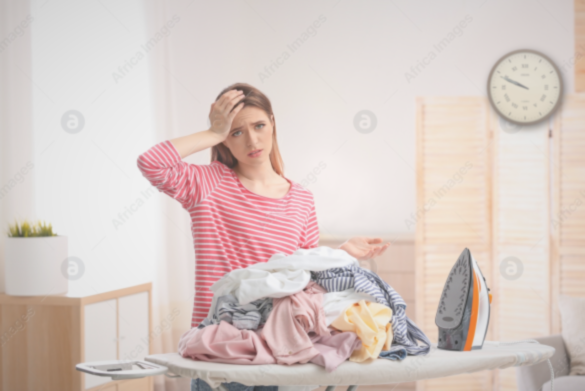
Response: **9:49**
